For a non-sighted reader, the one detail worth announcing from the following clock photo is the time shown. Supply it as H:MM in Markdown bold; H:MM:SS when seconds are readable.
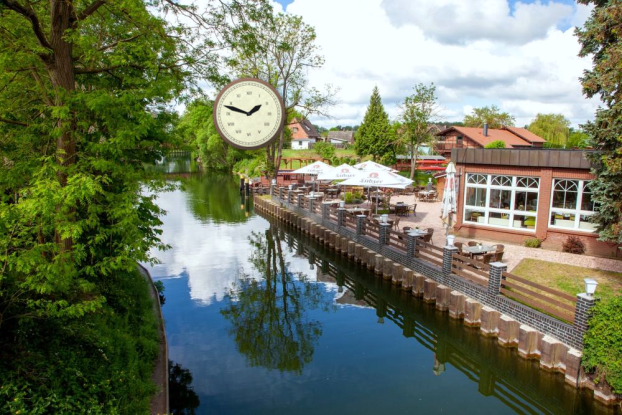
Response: **1:48**
